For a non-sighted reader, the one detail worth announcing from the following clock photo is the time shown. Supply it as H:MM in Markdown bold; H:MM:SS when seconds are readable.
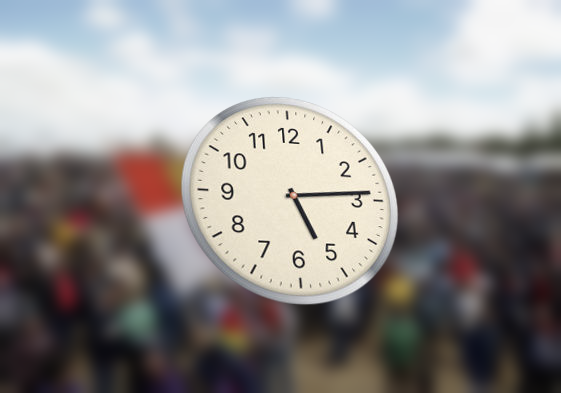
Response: **5:14**
